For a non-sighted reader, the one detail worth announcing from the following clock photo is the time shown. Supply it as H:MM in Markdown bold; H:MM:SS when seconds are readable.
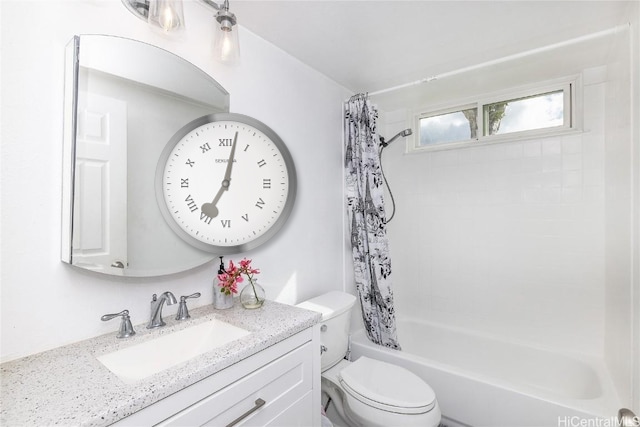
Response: **7:02**
